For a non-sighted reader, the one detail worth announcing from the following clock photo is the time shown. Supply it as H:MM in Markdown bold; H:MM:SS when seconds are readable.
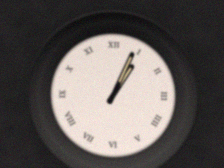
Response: **1:04**
